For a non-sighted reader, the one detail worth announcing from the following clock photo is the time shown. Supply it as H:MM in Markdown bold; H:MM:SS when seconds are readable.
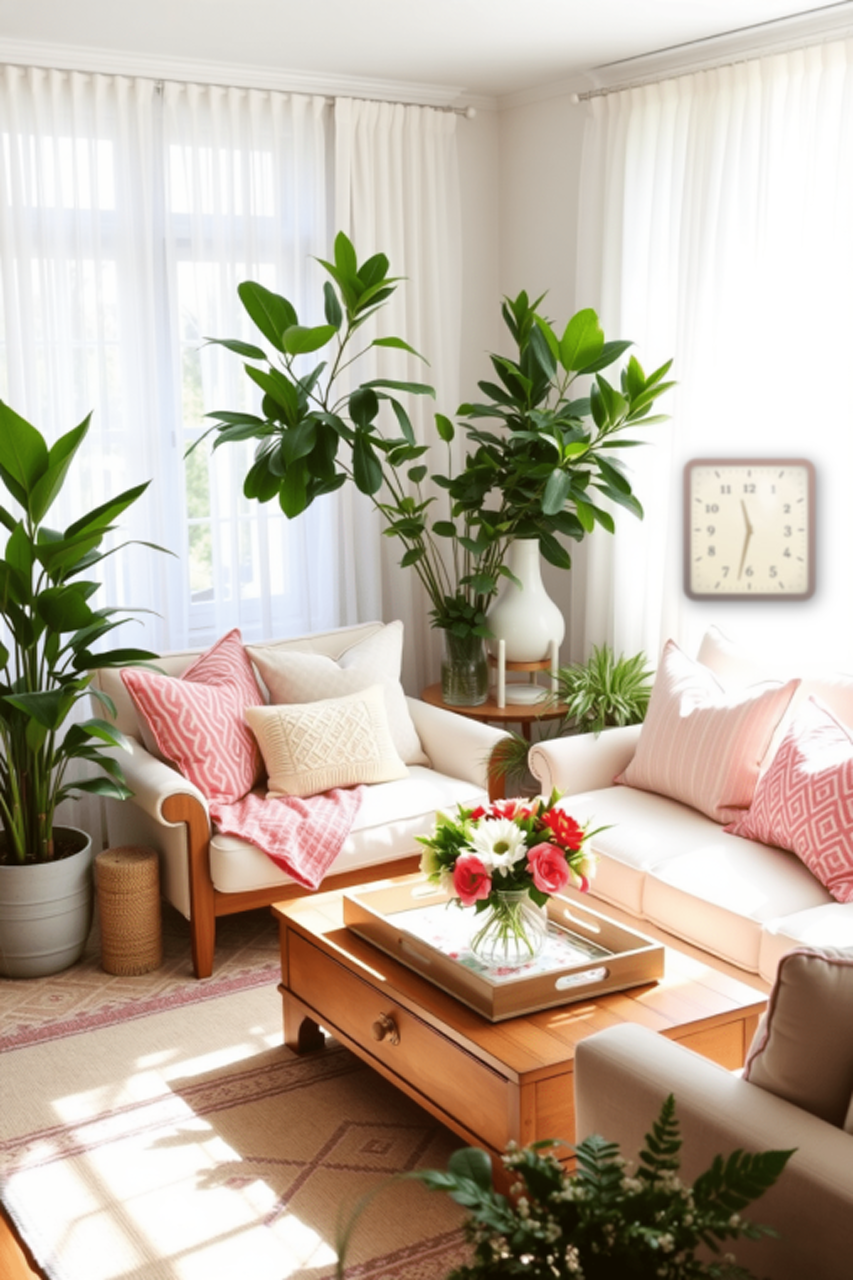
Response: **11:32**
